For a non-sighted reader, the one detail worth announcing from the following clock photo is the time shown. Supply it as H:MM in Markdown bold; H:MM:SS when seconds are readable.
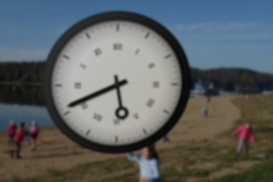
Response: **5:41**
